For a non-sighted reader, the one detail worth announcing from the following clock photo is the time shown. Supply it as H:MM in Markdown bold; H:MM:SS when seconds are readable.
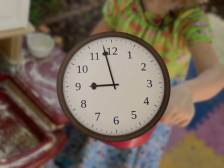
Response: **8:58**
